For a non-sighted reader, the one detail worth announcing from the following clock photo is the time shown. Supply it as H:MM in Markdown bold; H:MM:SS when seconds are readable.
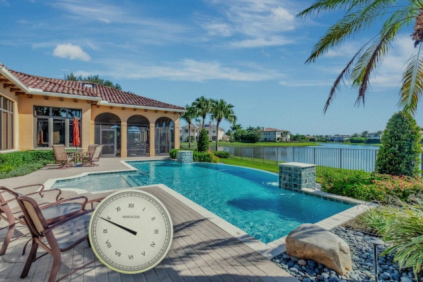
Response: **9:49**
